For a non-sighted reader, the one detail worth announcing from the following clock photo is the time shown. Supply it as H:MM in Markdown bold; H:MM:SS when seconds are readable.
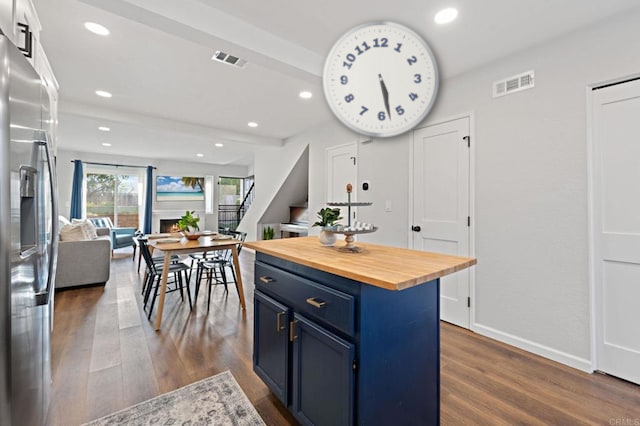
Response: **5:28**
